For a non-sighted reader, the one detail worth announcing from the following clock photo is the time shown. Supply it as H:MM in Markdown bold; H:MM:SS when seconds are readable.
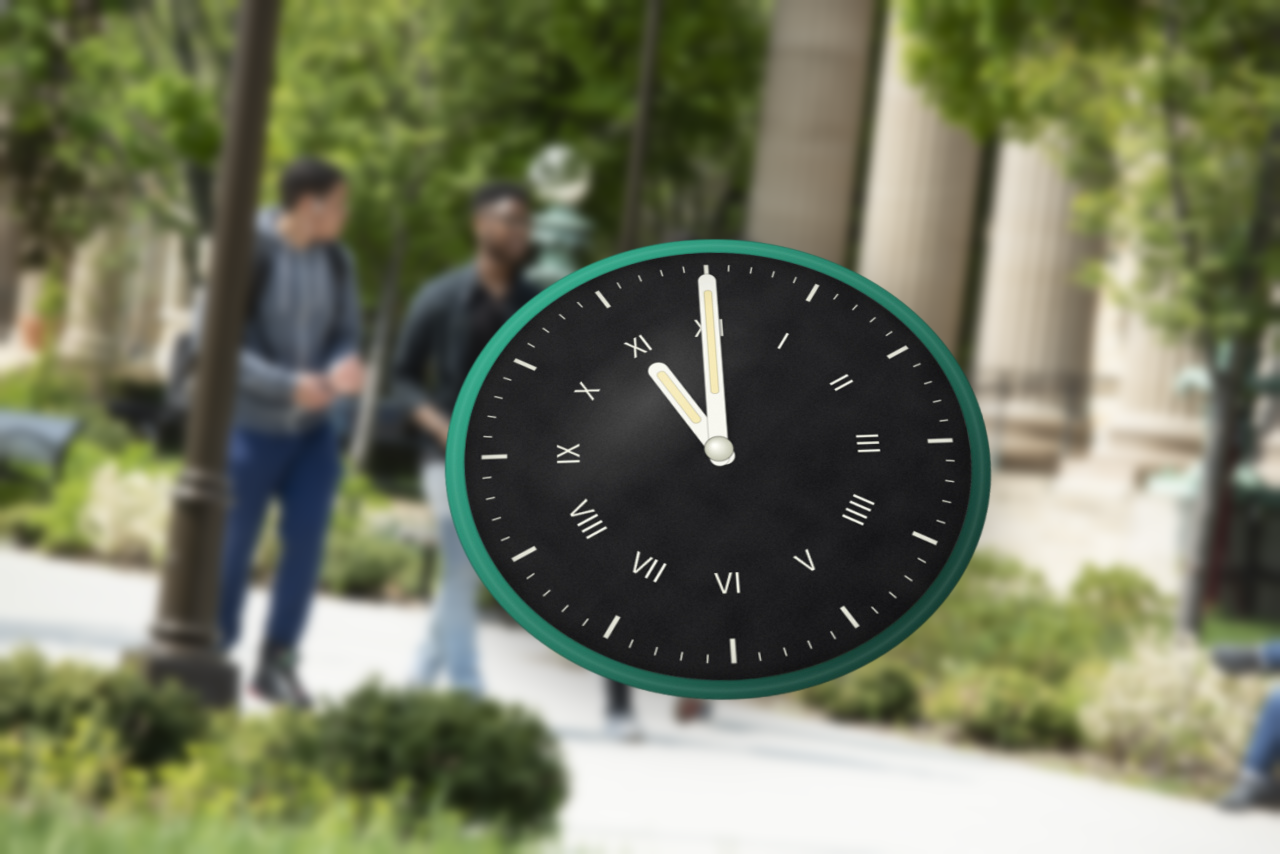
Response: **11:00**
